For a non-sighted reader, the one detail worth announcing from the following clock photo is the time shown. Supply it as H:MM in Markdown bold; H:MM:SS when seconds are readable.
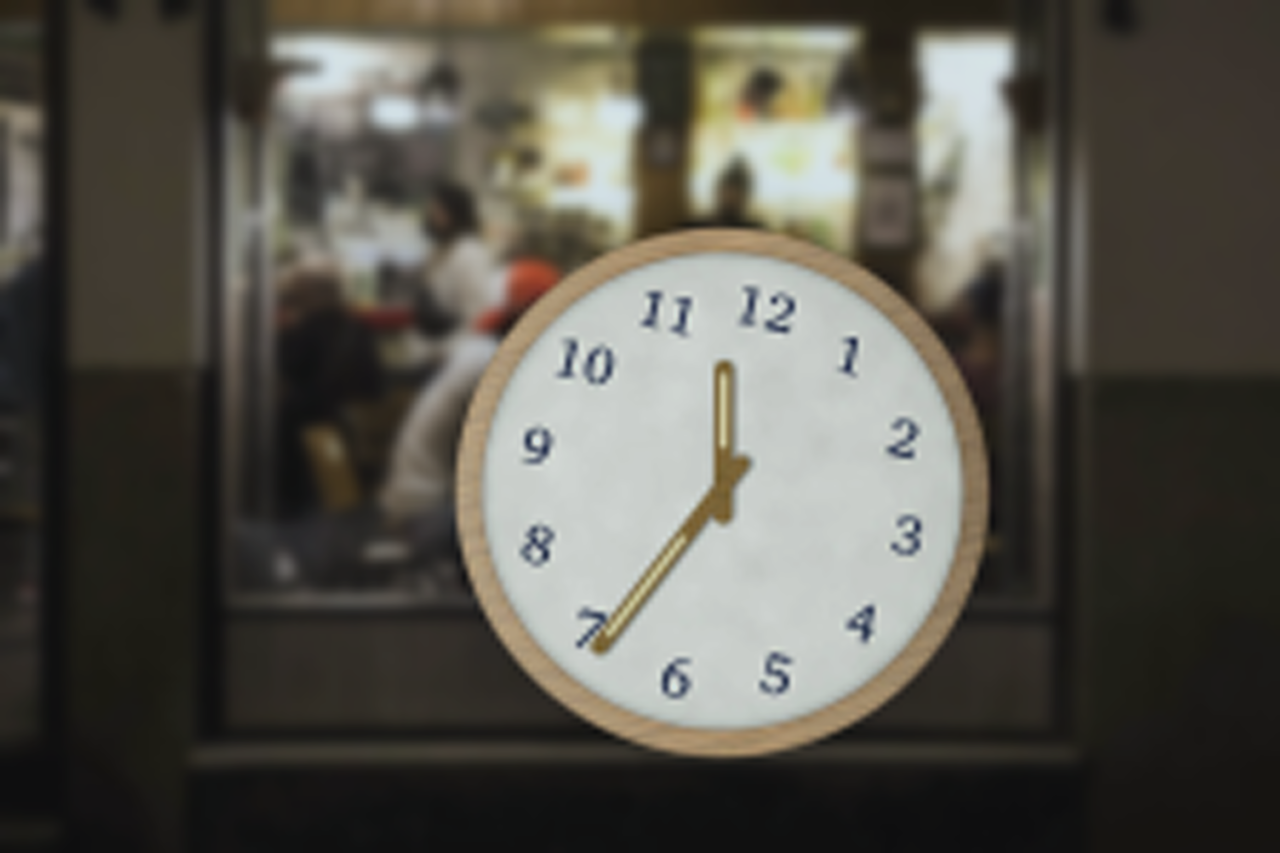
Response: **11:34**
